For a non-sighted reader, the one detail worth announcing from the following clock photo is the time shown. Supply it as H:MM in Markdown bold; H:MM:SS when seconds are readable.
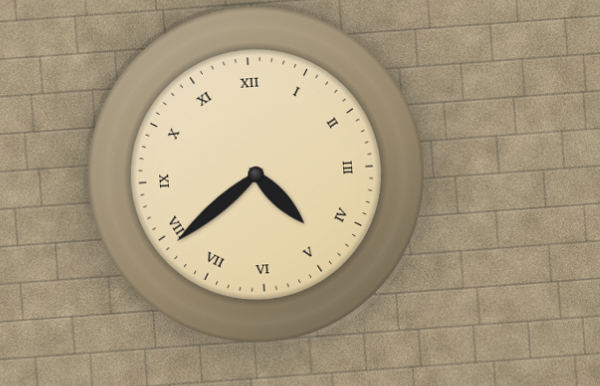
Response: **4:39**
